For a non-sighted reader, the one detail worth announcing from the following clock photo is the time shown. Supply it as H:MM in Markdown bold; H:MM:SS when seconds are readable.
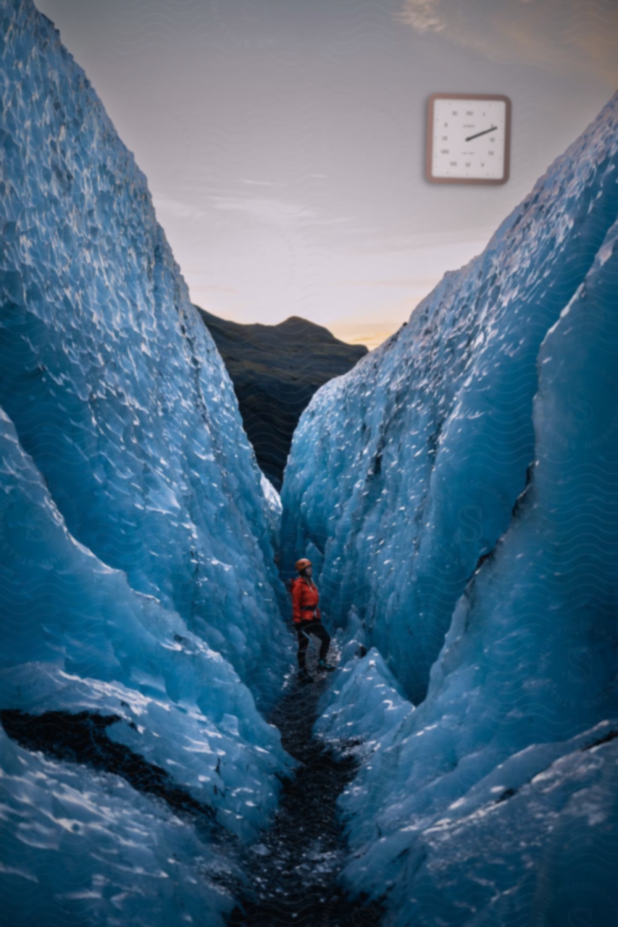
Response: **2:11**
